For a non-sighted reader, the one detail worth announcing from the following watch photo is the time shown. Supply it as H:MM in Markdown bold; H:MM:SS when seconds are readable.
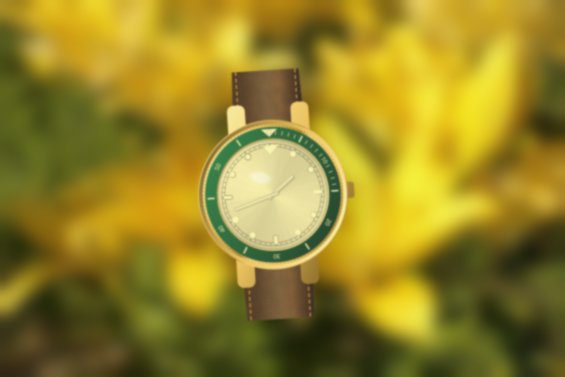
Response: **1:42**
